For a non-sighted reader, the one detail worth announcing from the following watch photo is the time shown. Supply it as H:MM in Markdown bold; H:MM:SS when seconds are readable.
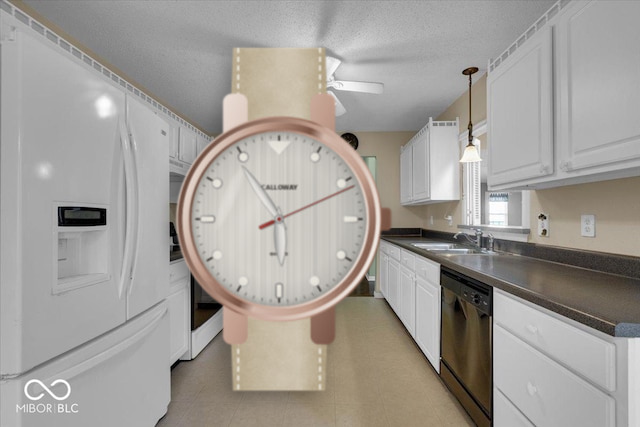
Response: **5:54:11**
